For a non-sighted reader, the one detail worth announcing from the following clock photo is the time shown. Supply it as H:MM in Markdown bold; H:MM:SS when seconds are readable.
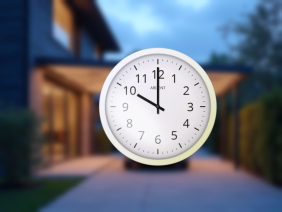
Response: **10:00**
